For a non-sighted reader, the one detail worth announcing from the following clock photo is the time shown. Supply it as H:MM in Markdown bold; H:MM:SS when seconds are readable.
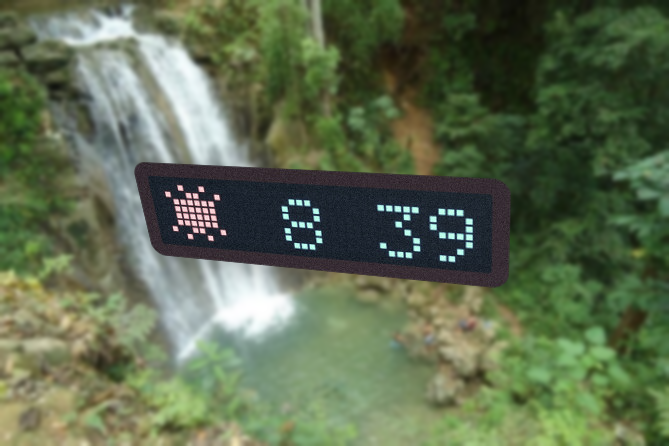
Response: **8:39**
